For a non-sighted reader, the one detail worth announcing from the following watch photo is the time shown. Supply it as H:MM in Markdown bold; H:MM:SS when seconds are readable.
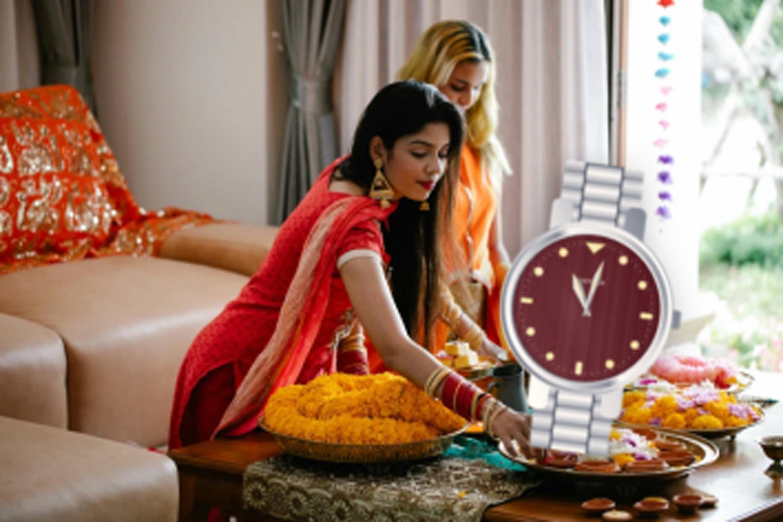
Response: **11:02**
